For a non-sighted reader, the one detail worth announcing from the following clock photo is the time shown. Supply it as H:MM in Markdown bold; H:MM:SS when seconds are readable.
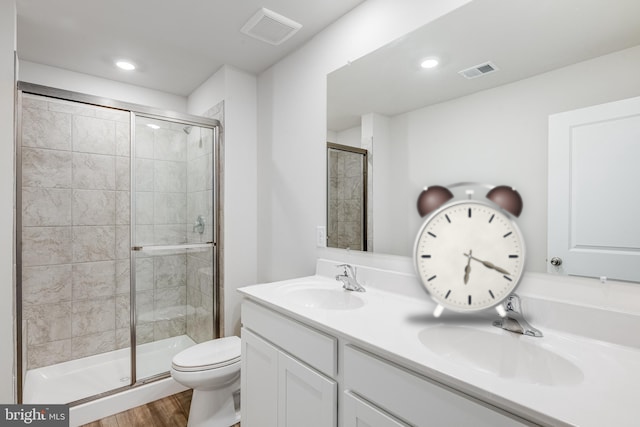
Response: **6:19**
